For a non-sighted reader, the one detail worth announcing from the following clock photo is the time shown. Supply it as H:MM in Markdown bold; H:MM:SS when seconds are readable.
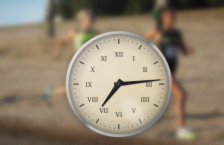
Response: **7:14**
